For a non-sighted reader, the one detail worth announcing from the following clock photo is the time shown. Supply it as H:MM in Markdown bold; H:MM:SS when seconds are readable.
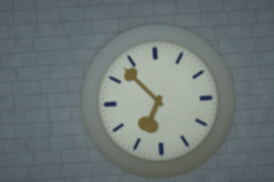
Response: **6:53**
